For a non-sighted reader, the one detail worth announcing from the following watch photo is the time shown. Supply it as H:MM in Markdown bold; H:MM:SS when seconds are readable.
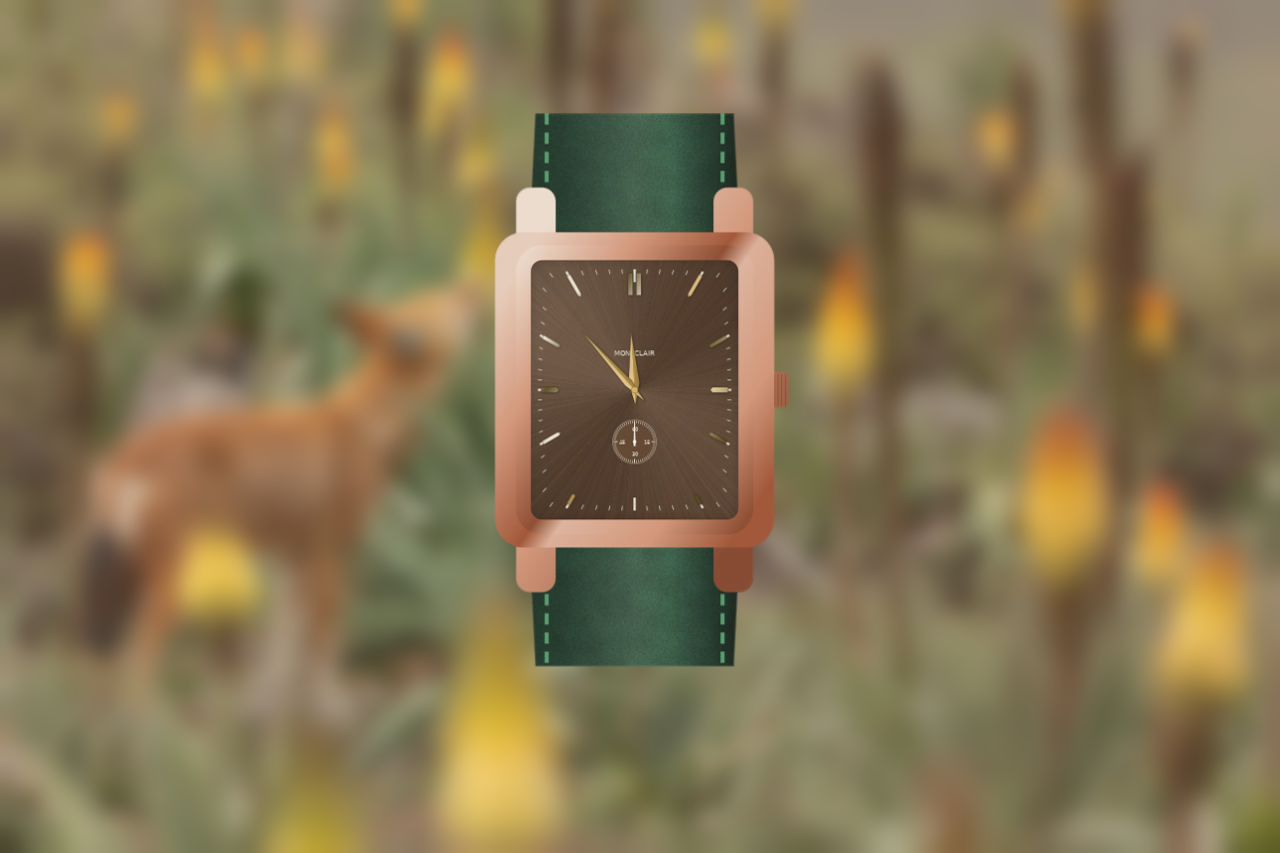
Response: **11:53**
